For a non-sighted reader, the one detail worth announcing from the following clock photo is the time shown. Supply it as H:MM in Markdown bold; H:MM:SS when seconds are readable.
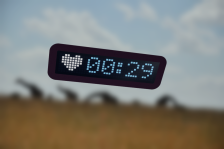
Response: **0:29**
